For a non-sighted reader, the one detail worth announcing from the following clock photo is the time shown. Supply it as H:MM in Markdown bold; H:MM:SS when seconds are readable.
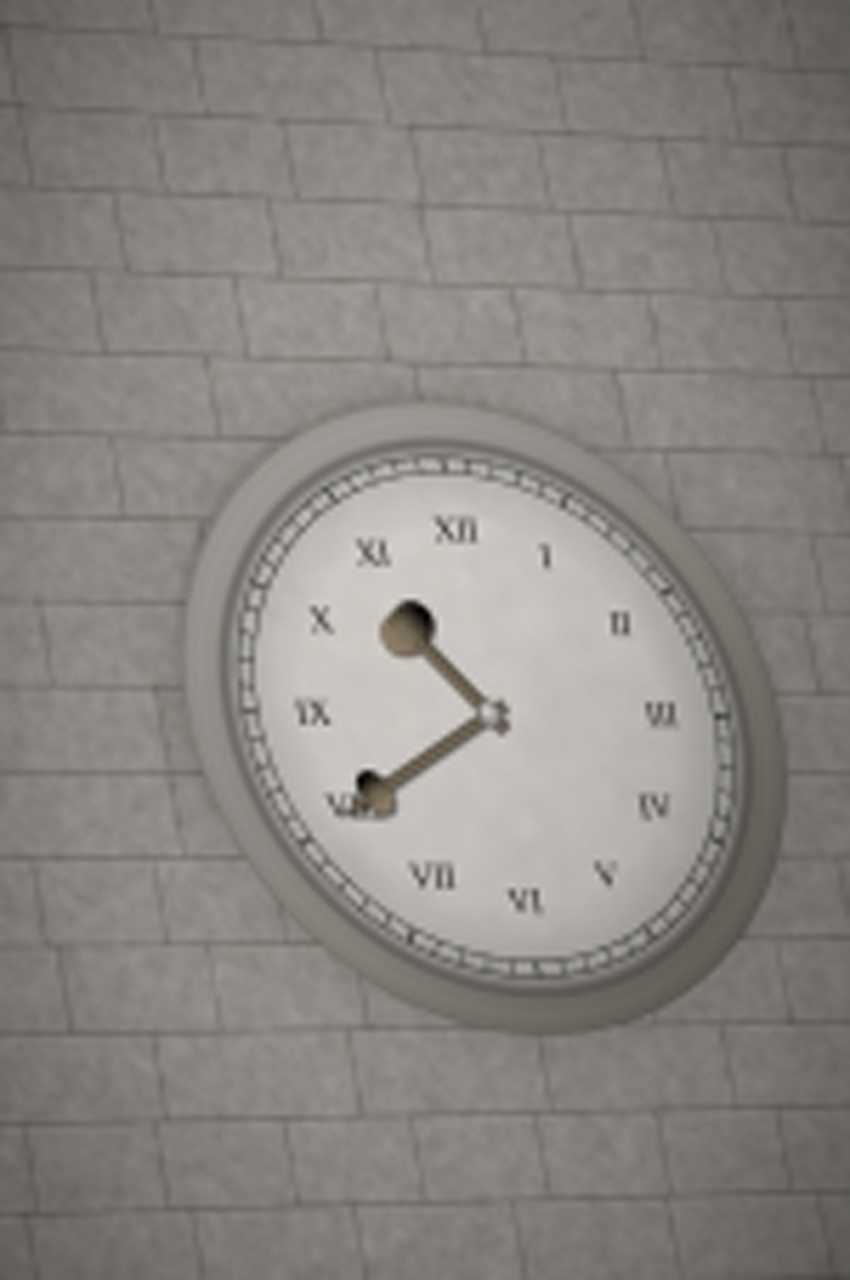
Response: **10:40**
